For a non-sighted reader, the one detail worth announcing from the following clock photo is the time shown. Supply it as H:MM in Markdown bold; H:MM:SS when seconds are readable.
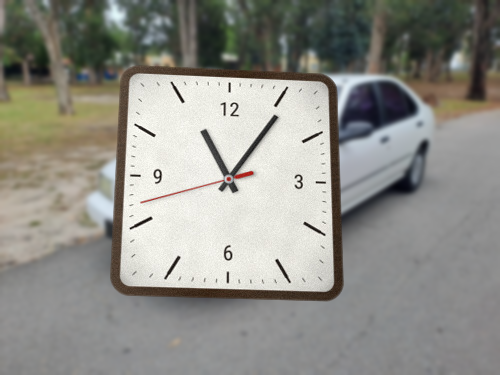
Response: **11:05:42**
